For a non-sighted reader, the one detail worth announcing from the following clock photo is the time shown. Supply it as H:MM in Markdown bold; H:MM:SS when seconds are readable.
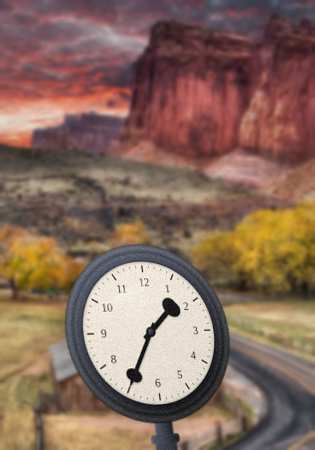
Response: **1:35**
